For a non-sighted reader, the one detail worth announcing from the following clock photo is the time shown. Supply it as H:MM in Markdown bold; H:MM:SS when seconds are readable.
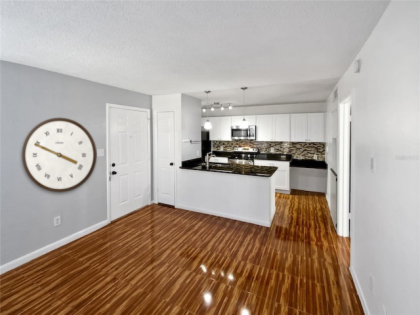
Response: **3:49**
